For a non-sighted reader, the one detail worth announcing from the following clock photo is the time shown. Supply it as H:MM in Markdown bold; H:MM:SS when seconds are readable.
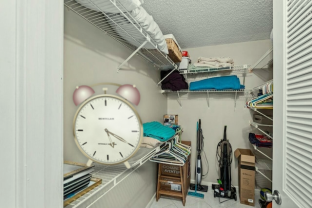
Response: **5:20**
